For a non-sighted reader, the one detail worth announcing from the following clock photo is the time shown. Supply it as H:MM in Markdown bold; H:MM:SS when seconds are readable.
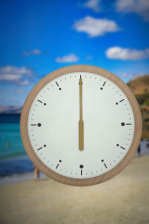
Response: **6:00**
